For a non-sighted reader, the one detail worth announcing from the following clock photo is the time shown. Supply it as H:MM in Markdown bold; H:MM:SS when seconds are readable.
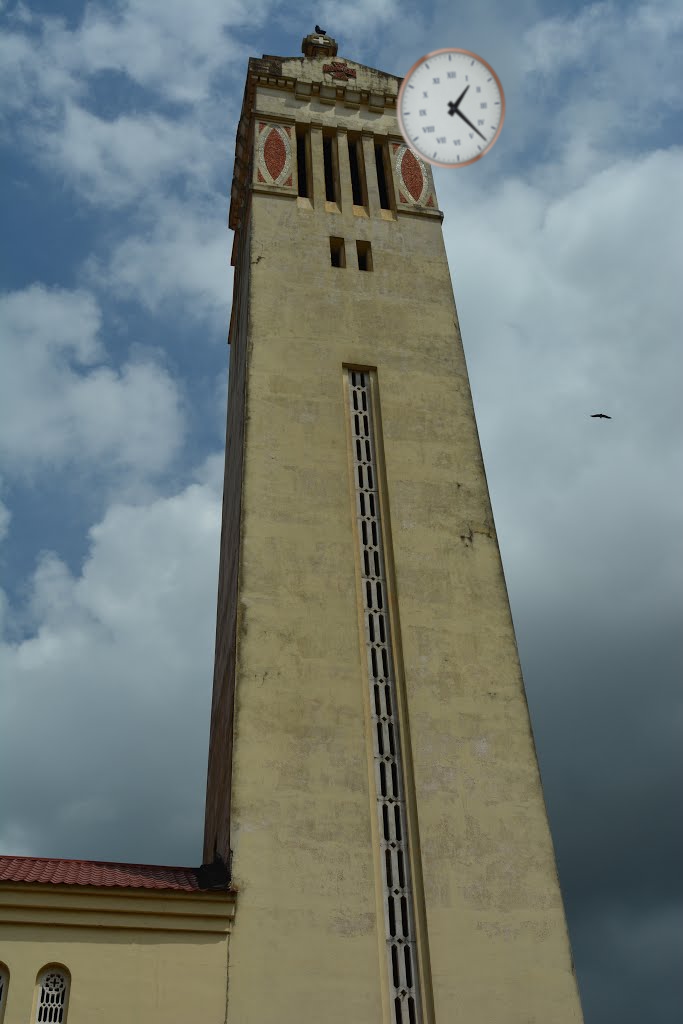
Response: **1:23**
